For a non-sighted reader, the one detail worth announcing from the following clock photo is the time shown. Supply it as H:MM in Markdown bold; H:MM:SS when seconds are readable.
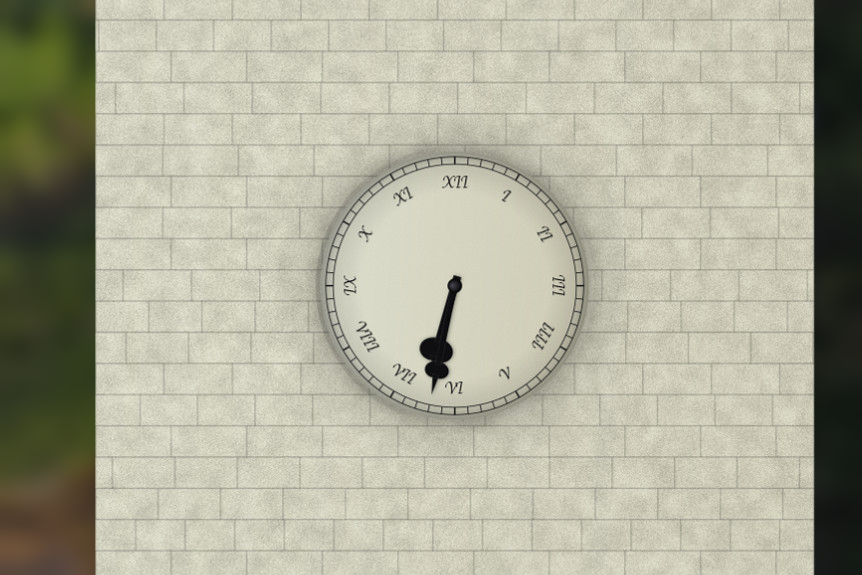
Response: **6:32**
